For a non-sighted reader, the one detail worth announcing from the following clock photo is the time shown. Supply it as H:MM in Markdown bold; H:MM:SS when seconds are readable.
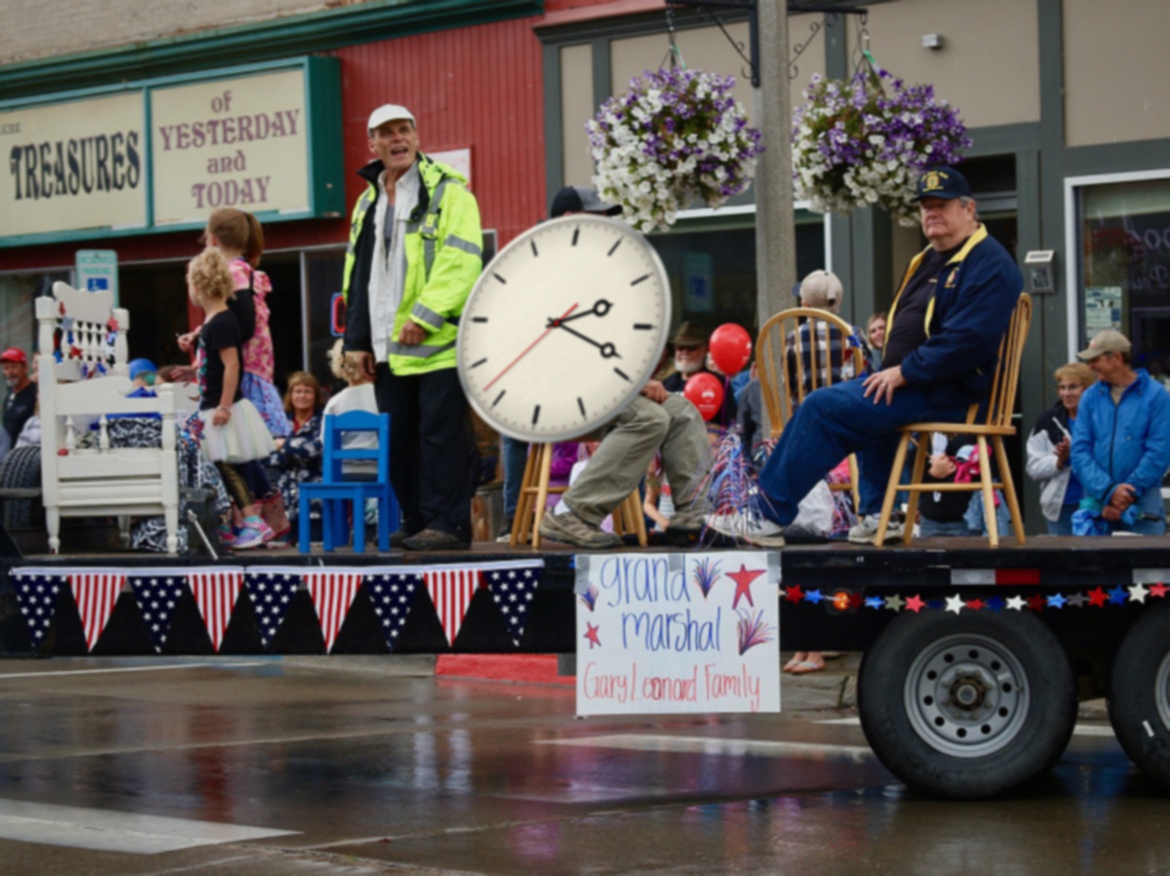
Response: **2:18:37**
